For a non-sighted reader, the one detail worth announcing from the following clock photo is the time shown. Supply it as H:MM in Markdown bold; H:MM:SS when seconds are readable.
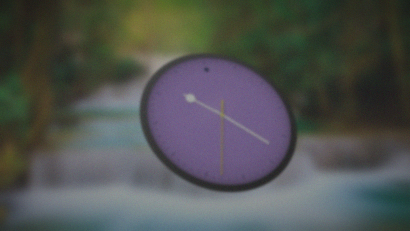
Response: **10:22:33**
